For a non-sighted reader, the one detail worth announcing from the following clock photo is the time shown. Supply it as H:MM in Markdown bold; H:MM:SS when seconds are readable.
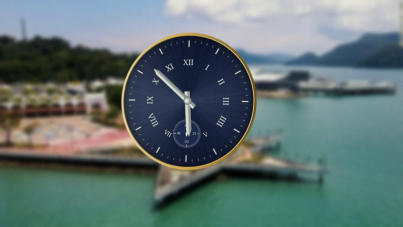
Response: **5:52**
